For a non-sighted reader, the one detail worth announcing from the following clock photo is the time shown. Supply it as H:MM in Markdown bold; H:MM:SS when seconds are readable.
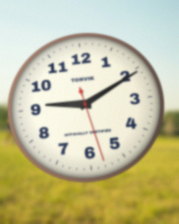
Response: **9:10:28**
